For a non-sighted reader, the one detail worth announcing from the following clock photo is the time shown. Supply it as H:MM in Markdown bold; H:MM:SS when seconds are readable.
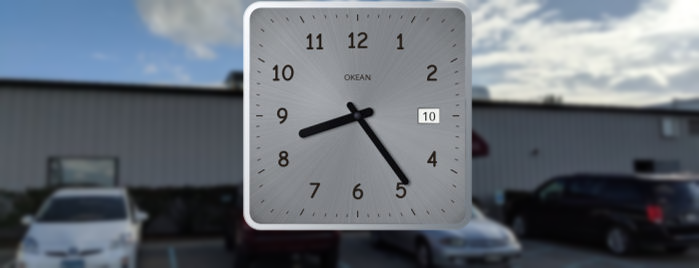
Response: **8:24**
